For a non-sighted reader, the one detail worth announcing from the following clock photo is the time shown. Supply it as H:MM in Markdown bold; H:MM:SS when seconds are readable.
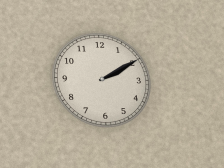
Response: **2:10**
